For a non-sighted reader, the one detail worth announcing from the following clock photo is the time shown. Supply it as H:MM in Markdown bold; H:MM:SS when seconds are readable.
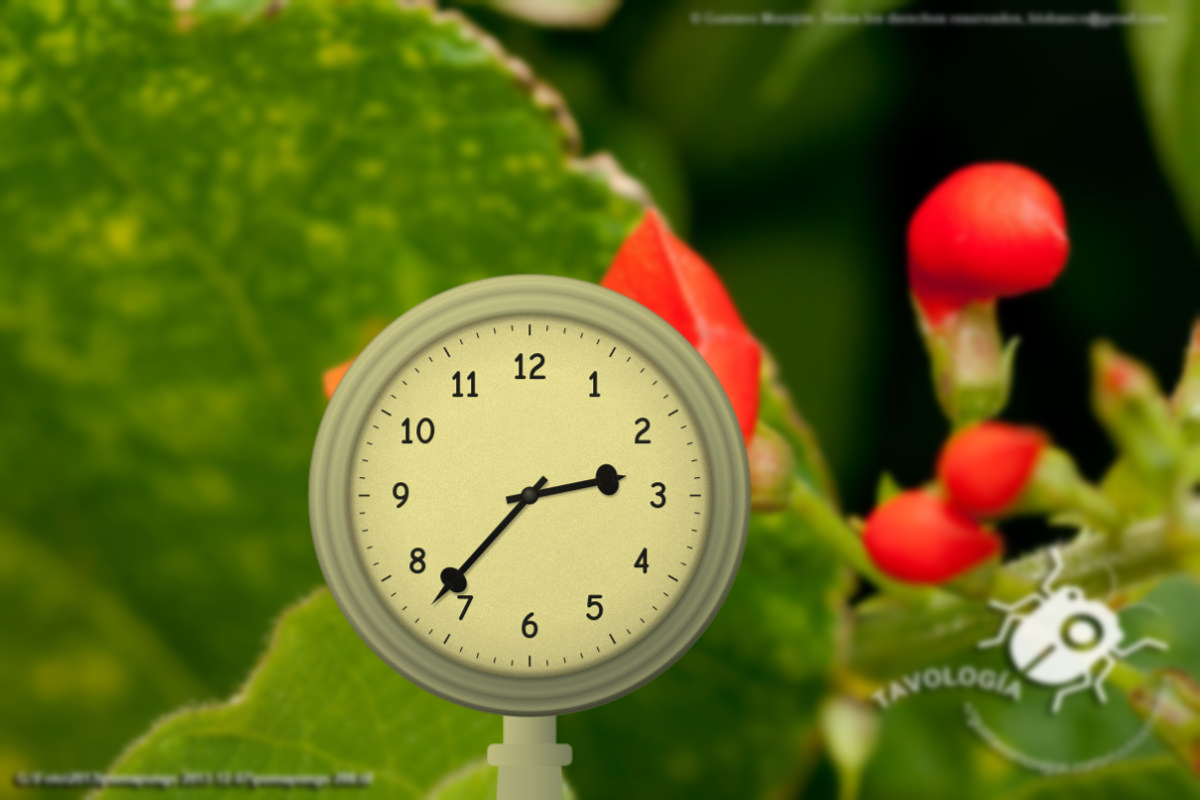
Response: **2:37**
